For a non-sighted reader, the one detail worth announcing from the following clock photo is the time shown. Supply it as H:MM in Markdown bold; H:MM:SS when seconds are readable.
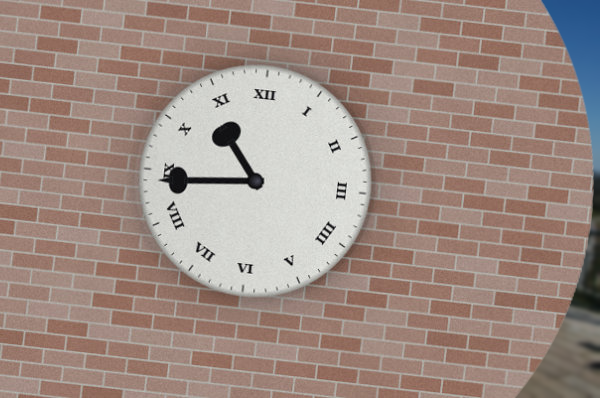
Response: **10:44**
